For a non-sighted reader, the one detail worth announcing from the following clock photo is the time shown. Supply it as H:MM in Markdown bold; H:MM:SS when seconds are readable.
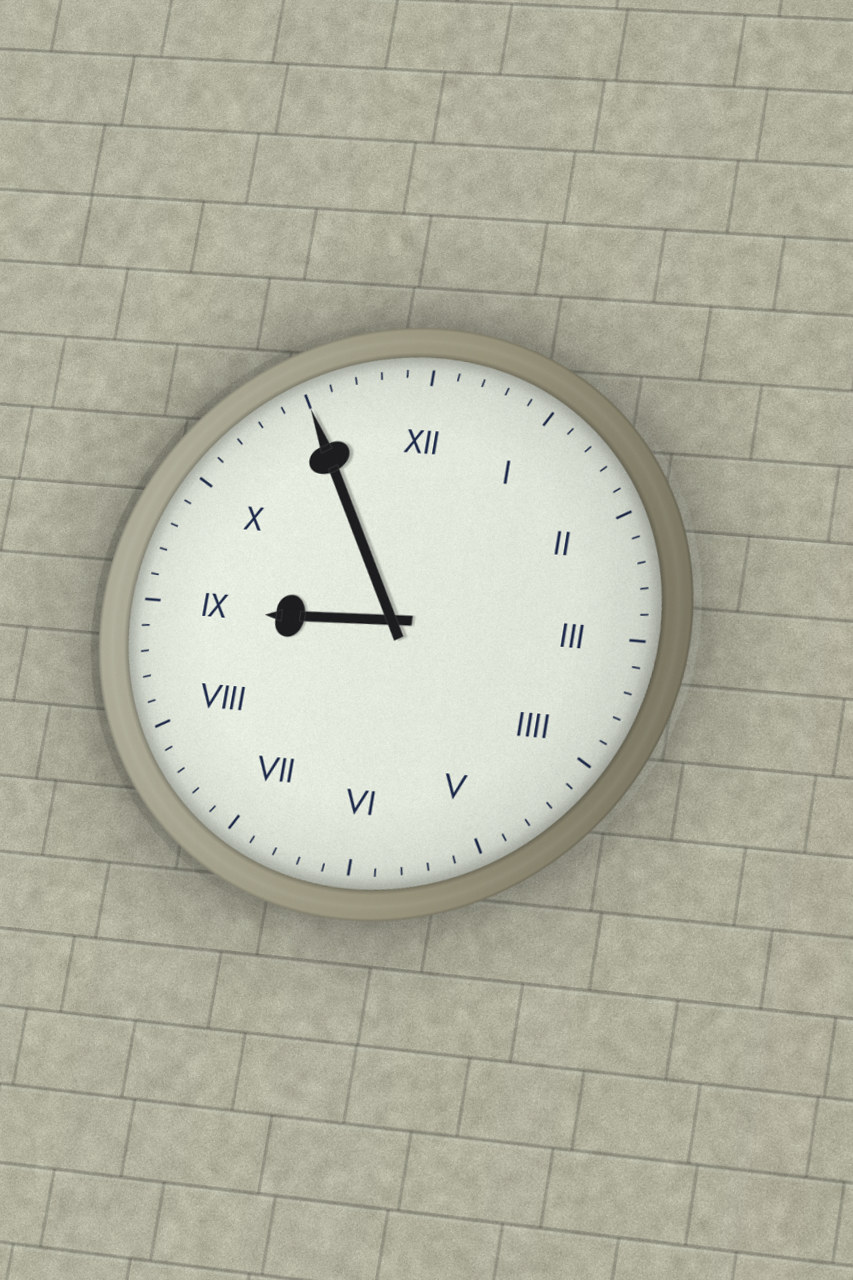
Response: **8:55**
